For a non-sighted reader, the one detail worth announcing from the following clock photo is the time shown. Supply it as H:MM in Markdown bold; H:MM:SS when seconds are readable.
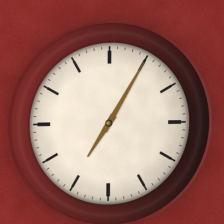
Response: **7:05**
